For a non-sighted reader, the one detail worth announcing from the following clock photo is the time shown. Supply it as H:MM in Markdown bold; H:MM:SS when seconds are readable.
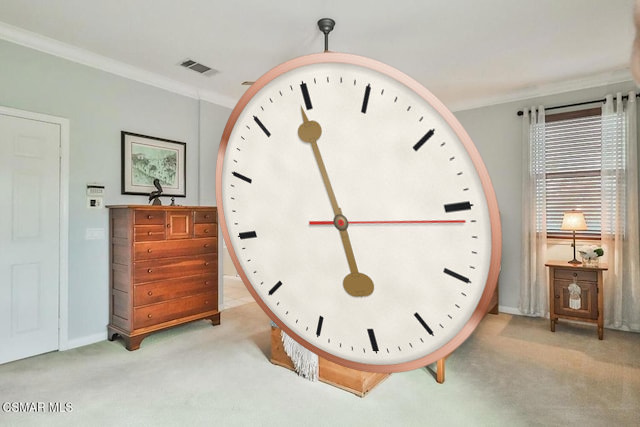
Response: **5:59:16**
